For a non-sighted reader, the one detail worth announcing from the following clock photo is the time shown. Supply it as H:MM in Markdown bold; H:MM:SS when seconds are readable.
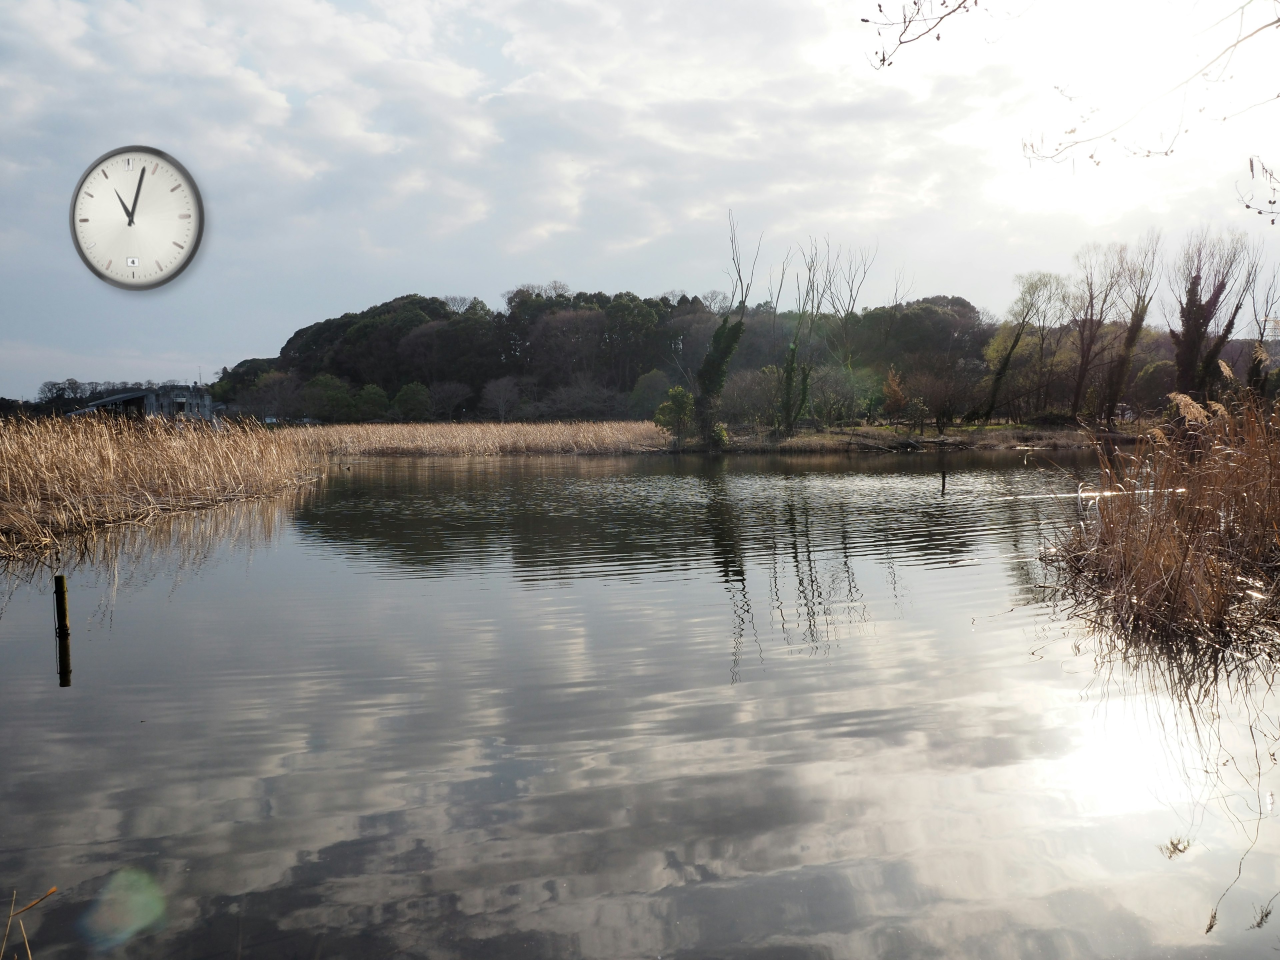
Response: **11:03**
